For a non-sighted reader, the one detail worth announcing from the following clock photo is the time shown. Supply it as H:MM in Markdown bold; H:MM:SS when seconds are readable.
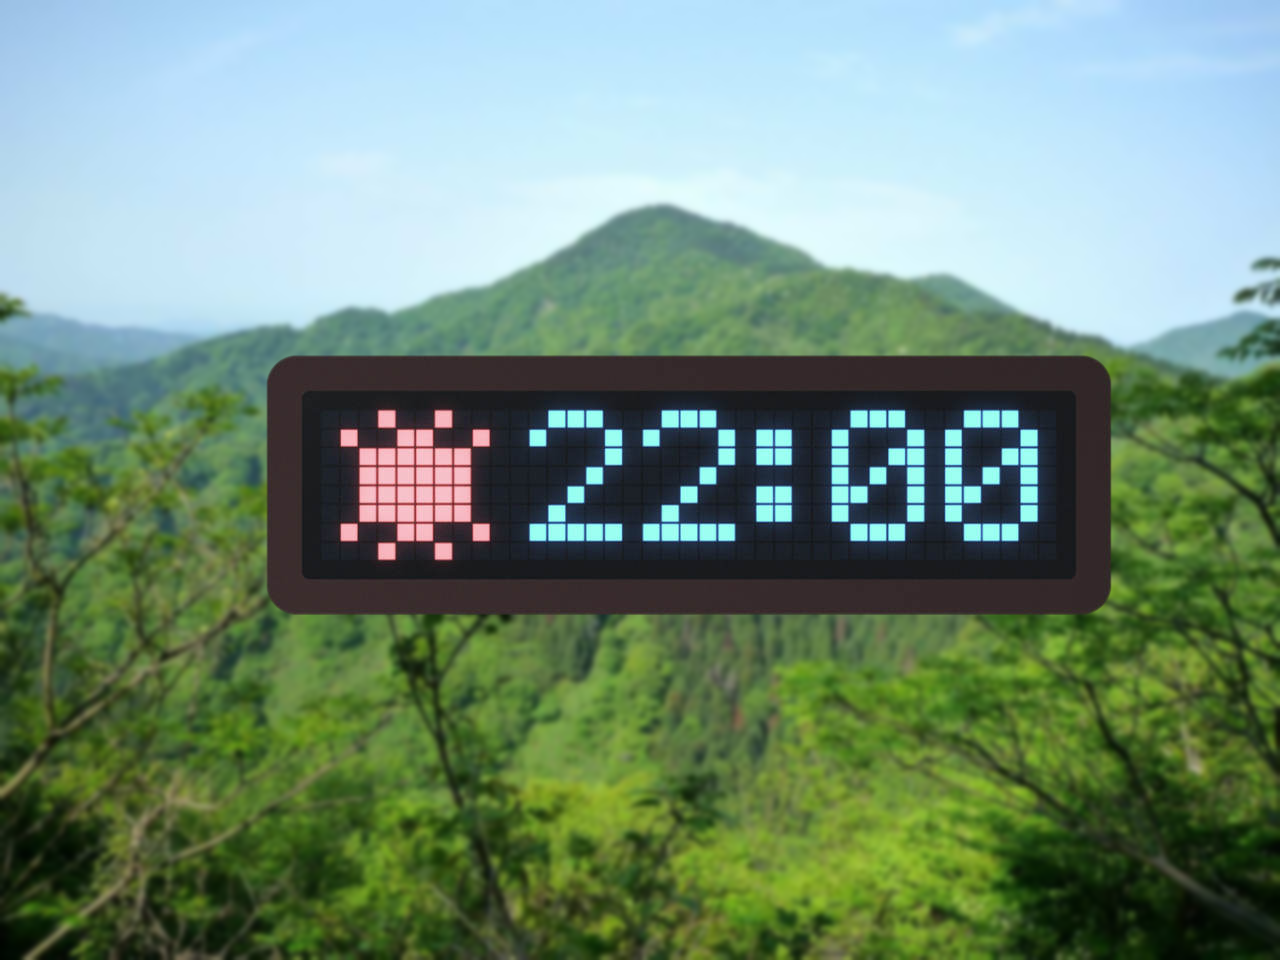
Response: **22:00**
